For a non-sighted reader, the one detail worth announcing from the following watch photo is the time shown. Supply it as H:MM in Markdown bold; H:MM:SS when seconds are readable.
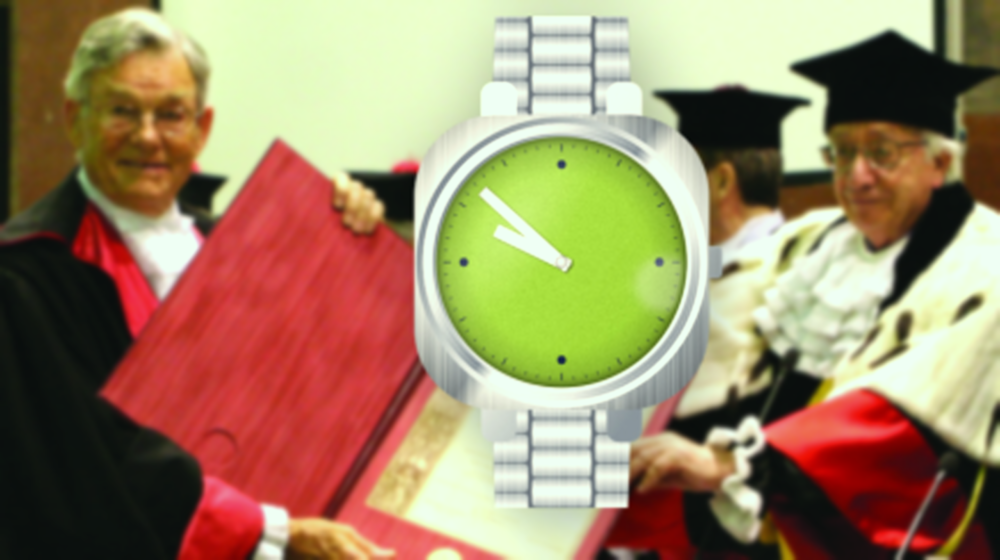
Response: **9:52**
